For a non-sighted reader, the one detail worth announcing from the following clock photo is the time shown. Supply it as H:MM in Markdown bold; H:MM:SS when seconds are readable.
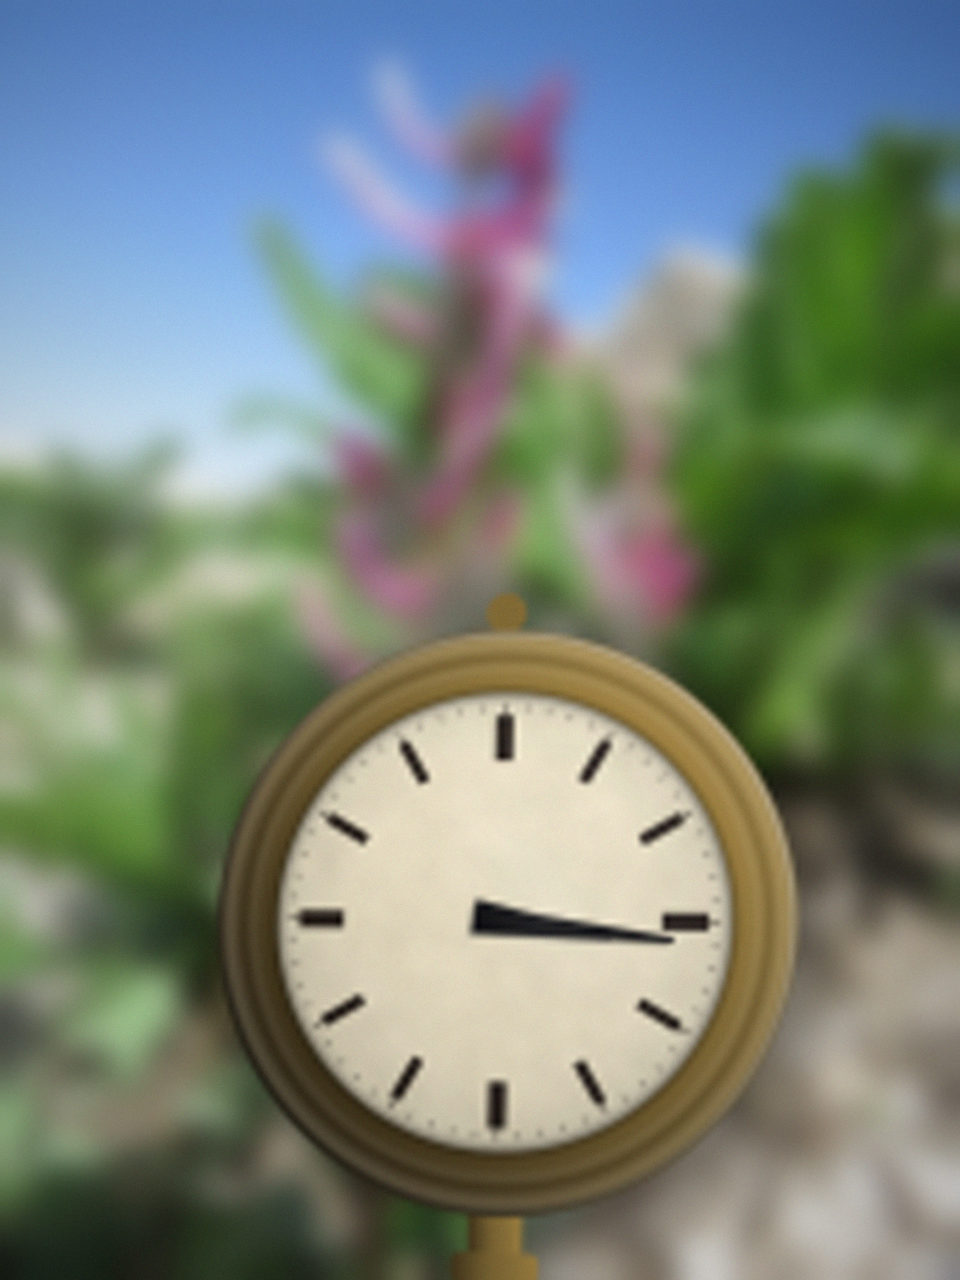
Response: **3:16**
